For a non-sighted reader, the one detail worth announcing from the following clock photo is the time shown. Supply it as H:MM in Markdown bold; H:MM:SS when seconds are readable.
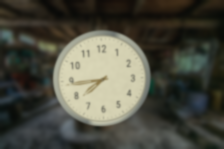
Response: **7:44**
